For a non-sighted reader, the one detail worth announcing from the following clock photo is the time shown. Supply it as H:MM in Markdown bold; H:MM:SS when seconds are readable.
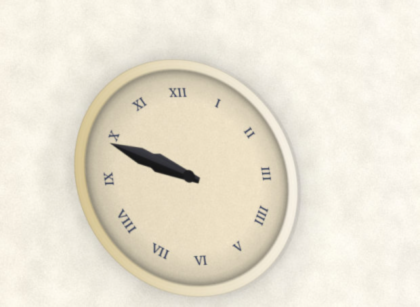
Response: **9:49**
